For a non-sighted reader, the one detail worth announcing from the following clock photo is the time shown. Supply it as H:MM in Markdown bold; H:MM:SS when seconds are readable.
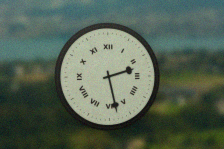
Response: **2:28**
